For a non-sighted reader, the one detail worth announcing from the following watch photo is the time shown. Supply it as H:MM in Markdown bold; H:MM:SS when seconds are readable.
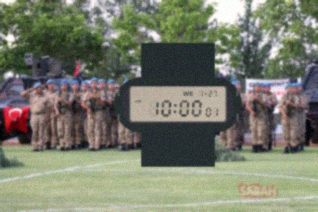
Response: **10:00:01**
